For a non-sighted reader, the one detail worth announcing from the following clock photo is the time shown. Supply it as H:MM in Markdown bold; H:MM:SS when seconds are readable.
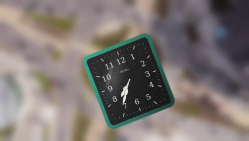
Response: **7:36**
